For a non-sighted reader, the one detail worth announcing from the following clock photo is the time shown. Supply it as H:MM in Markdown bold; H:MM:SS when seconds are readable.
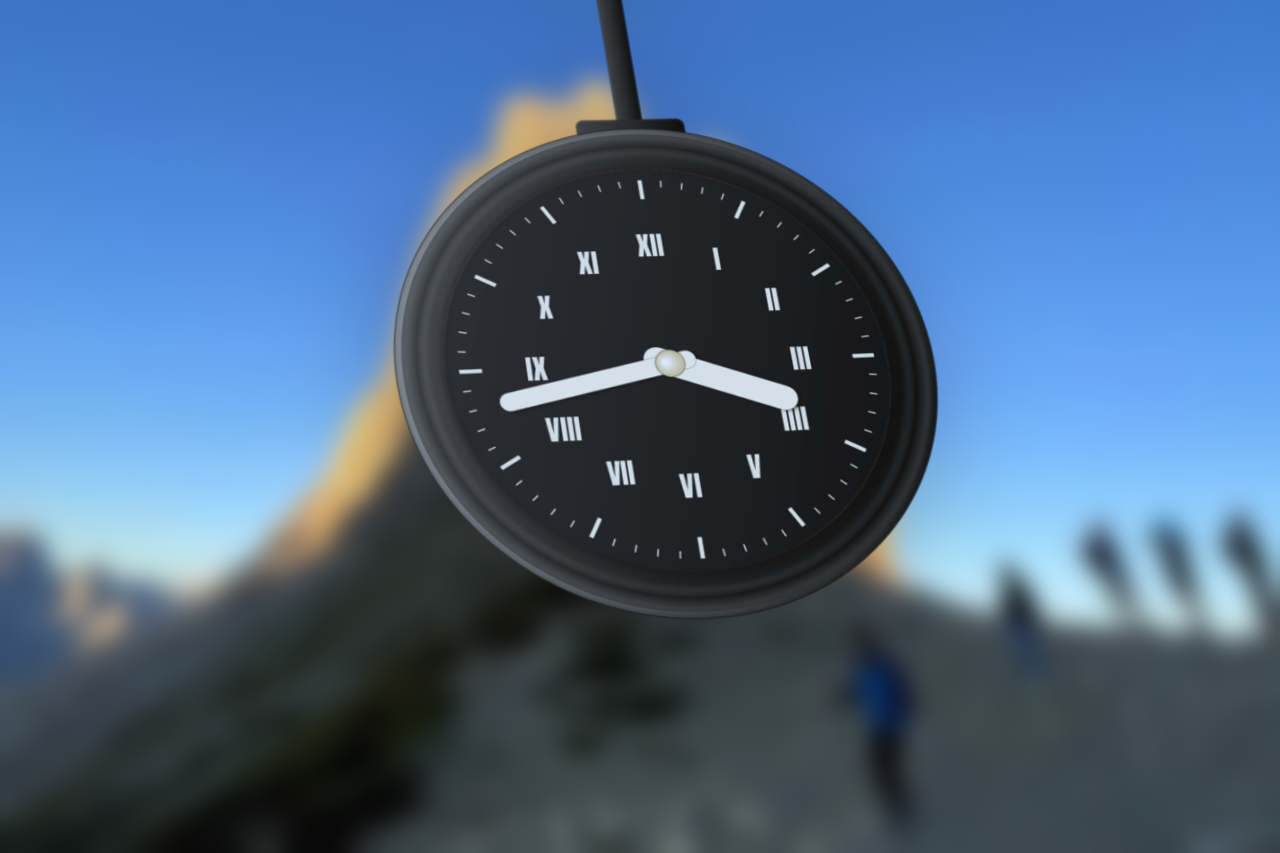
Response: **3:43**
